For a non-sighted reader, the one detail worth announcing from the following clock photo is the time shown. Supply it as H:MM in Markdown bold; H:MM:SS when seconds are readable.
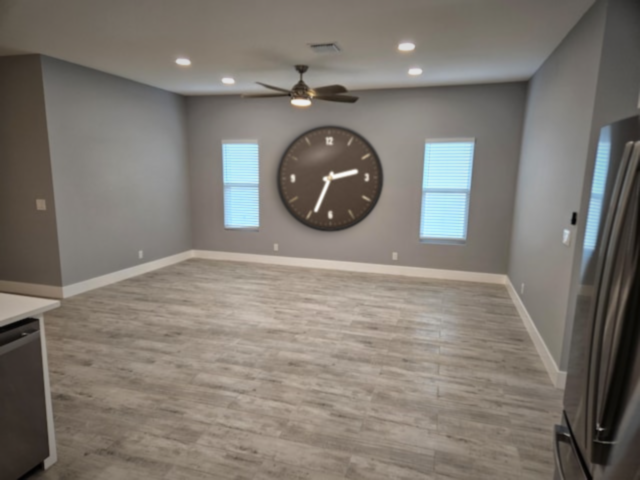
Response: **2:34**
